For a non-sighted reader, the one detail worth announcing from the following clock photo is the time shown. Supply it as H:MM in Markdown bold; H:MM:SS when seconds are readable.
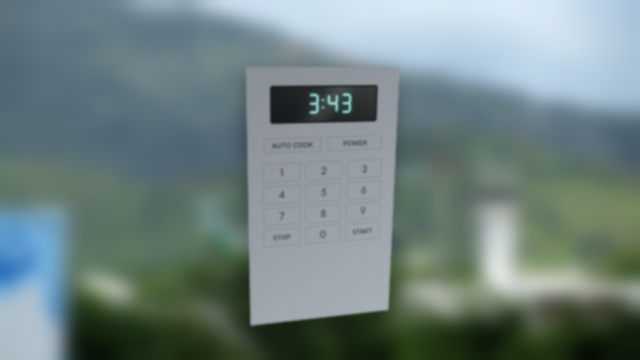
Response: **3:43**
